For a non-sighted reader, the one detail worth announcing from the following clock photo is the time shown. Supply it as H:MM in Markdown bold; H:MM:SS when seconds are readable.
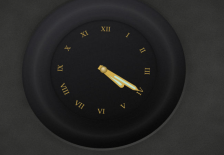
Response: **4:20**
